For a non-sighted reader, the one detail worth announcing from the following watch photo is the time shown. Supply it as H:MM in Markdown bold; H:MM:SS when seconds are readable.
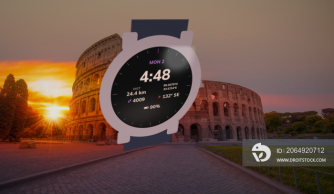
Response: **4:48**
